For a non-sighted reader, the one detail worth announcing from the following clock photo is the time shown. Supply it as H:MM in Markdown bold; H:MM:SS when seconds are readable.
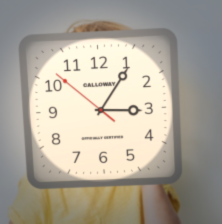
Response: **3:05:52**
